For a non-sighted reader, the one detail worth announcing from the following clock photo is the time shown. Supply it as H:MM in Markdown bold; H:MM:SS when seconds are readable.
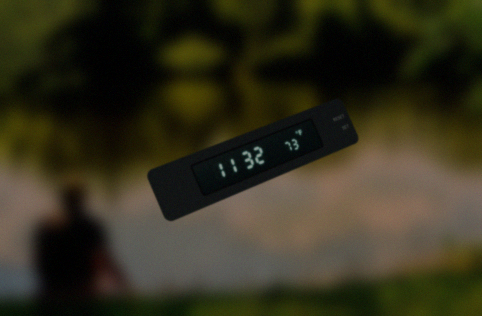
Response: **11:32**
